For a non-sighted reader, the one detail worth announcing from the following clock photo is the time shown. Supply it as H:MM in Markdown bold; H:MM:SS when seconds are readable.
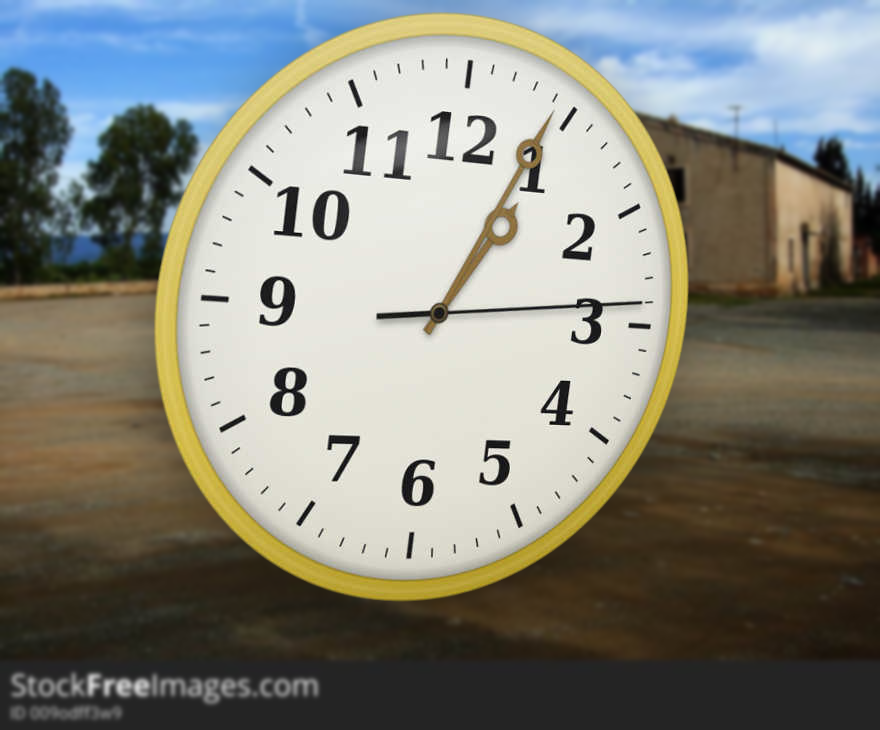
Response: **1:04:14**
